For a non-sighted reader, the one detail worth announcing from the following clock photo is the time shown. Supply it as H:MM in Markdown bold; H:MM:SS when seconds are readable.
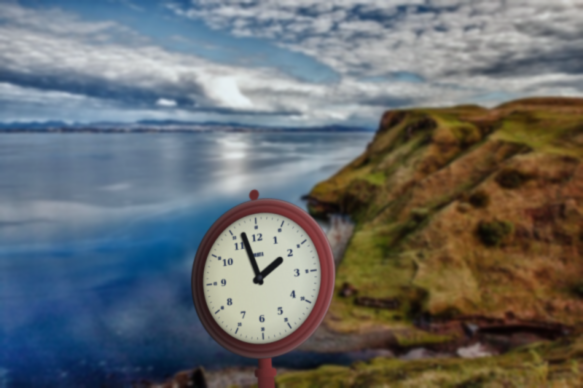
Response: **1:57**
